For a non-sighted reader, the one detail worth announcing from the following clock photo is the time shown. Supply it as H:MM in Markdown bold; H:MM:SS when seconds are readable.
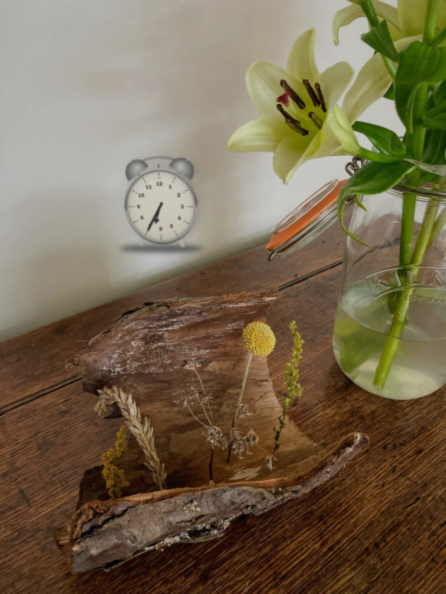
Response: **6:35**
